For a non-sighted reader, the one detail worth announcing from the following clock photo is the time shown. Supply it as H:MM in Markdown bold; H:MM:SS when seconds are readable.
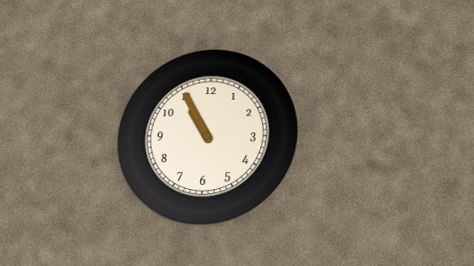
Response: **10:55**
